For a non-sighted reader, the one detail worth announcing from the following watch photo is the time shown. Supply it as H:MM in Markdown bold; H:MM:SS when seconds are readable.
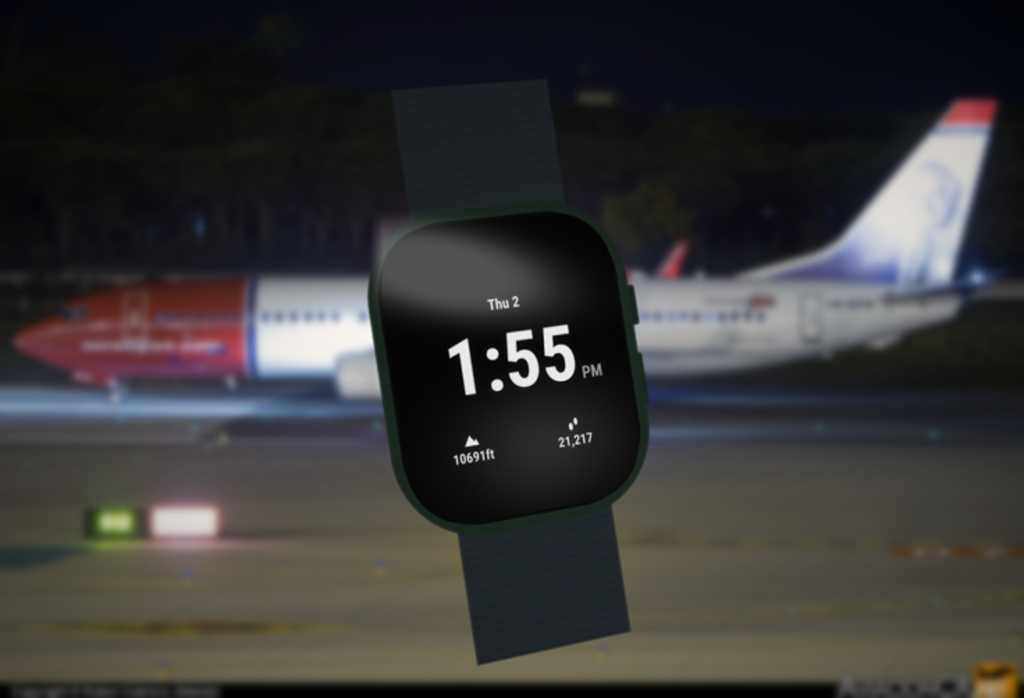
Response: **1:55**
